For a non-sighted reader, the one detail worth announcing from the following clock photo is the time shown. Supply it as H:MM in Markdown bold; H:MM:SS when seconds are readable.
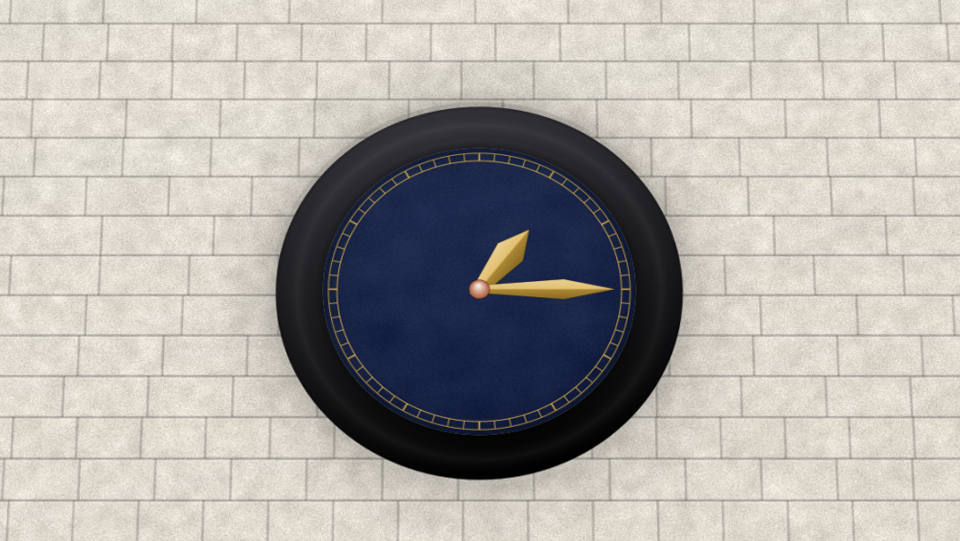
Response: **1:15**
